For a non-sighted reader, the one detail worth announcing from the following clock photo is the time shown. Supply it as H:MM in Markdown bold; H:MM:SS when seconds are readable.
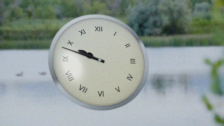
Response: **9:48**
